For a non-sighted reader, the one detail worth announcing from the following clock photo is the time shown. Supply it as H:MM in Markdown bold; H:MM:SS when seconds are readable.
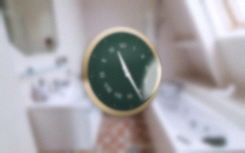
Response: **11:26**
